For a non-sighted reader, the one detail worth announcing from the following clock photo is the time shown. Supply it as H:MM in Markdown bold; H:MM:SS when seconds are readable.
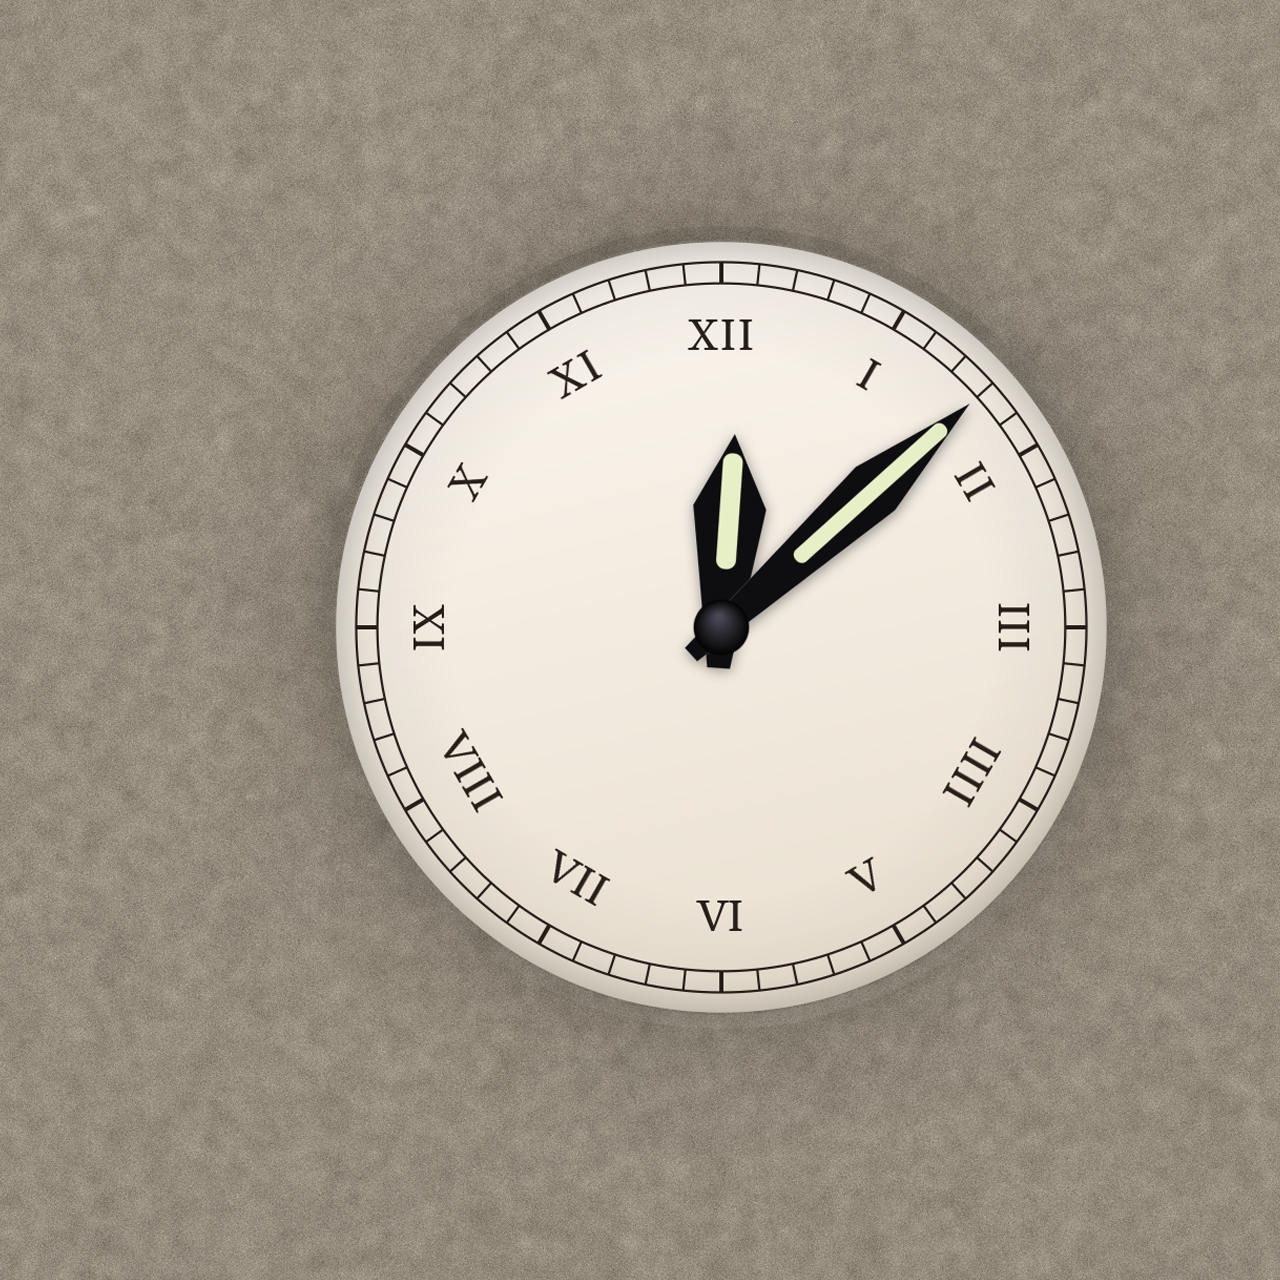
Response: **12:08**
